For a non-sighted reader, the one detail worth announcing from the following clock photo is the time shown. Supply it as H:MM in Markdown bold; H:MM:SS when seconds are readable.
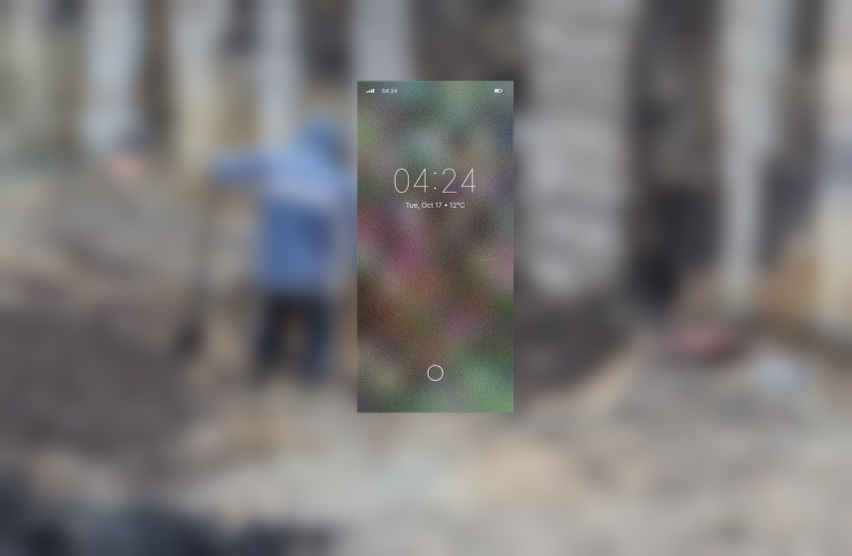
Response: **4:24**
